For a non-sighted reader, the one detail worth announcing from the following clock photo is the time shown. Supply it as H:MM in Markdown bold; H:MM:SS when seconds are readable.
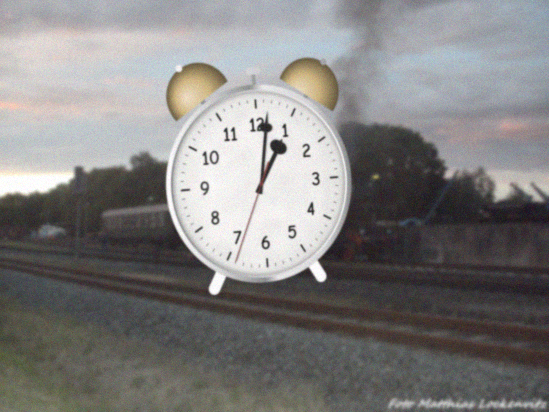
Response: **1:01:34**
